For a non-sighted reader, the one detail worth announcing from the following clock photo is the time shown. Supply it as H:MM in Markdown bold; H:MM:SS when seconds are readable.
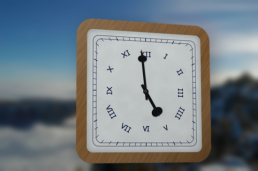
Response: **4:59**
